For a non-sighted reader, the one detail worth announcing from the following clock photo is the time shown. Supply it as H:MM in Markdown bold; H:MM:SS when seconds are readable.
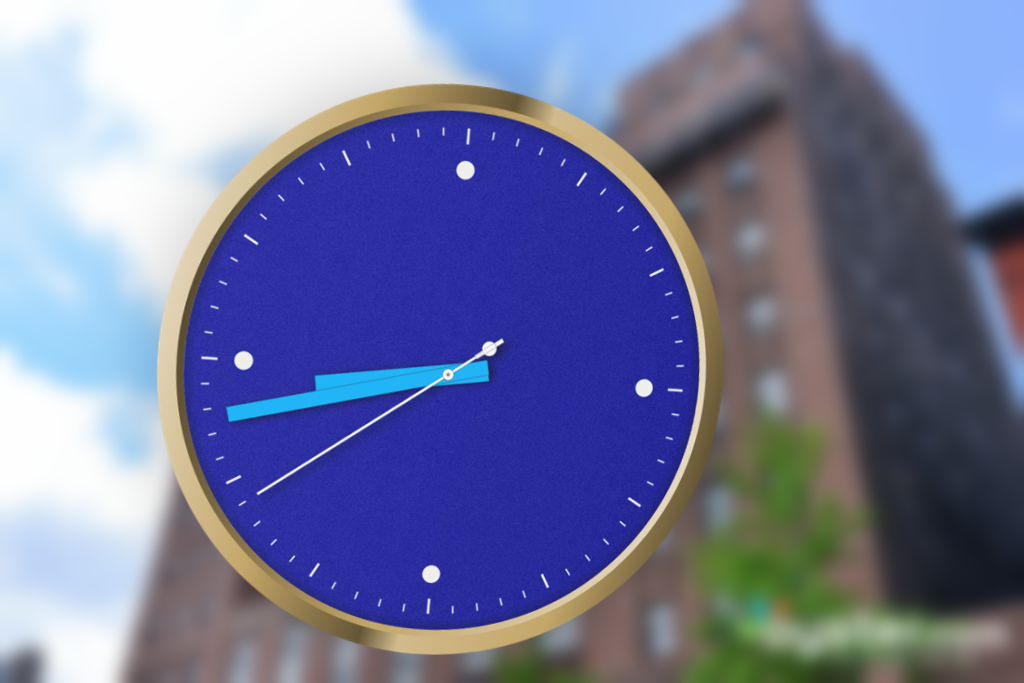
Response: **8:42:39**
